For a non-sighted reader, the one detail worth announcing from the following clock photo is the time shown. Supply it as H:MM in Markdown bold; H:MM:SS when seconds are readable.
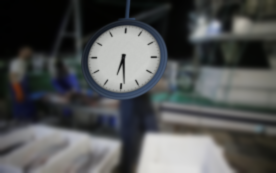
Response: **6:29**
